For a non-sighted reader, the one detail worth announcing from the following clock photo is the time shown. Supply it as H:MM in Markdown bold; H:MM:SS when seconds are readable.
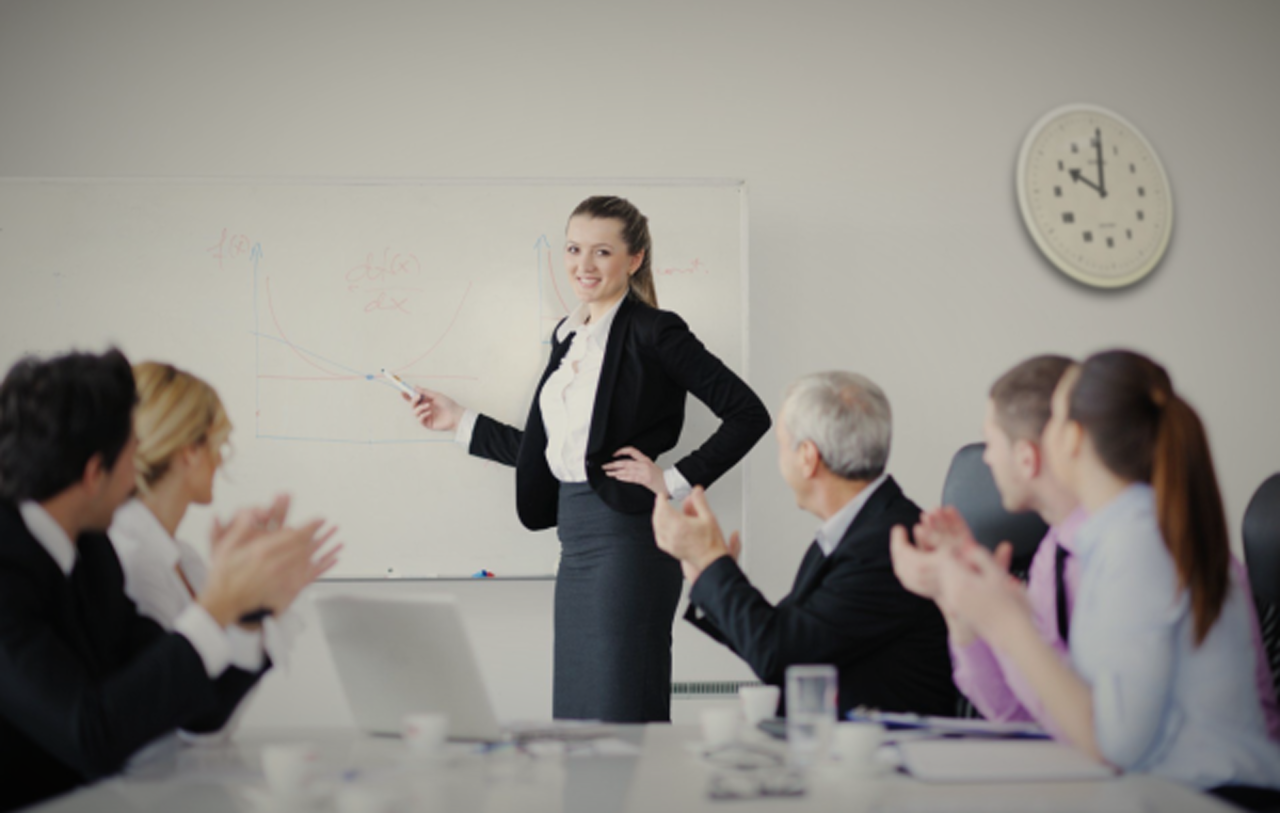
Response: **10:01**
